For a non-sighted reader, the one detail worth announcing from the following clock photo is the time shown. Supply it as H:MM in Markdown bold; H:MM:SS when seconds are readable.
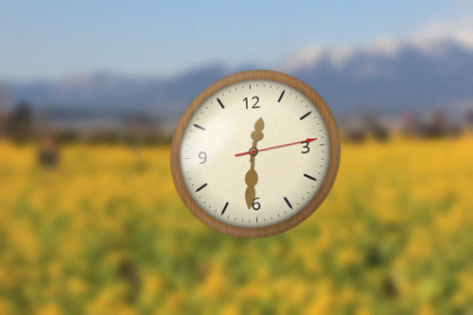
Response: **12:31:14**
